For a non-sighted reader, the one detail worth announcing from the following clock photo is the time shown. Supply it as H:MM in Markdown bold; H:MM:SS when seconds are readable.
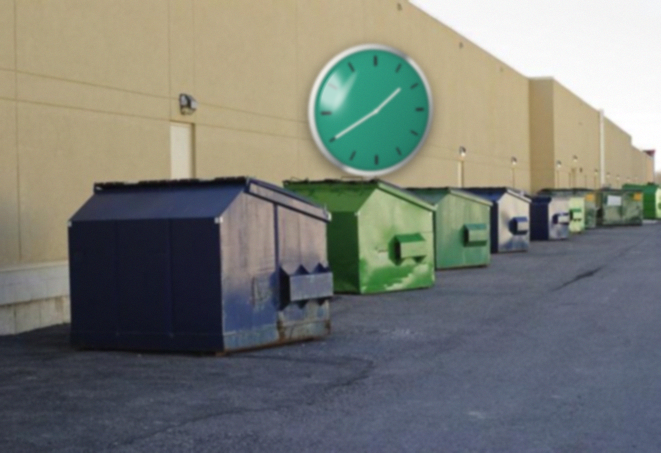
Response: **1:40**
